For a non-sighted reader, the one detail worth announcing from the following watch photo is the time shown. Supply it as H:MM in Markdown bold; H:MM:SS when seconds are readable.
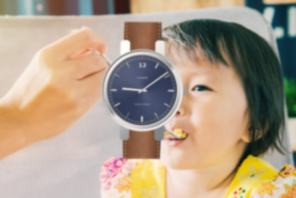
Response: **9:09**
